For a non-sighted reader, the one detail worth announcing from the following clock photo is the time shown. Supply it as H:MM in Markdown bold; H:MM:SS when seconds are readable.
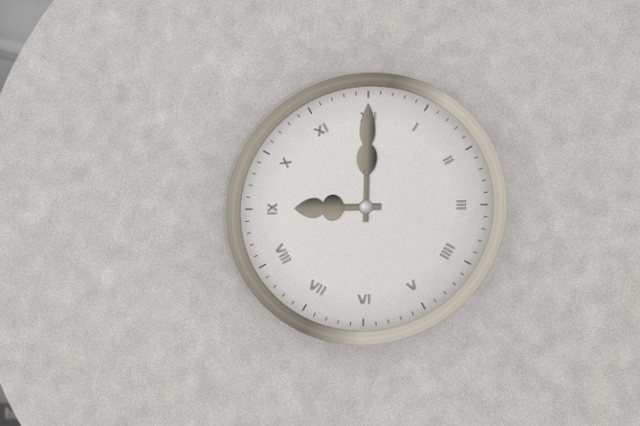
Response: **9:00**
